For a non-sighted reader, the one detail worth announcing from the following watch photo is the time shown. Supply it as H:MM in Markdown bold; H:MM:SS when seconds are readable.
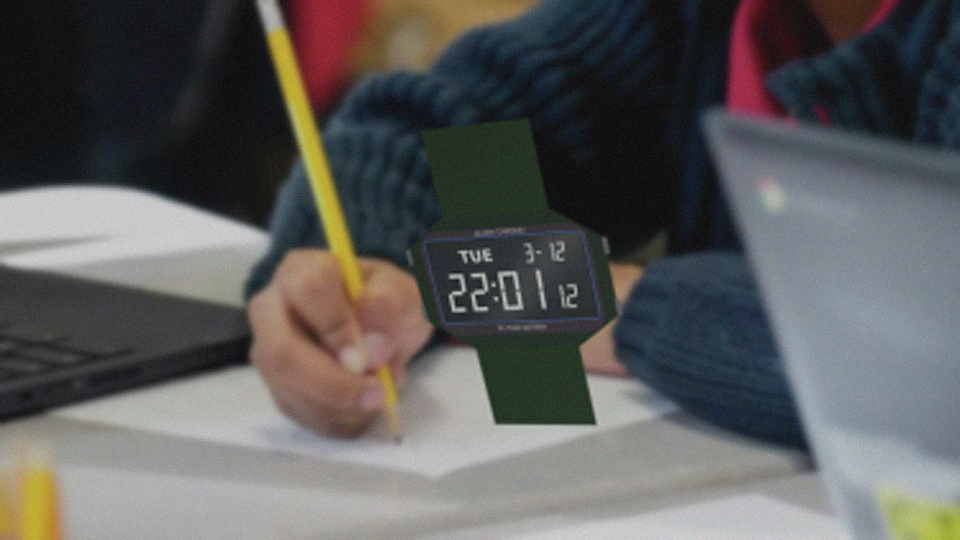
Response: **22:01:12**
